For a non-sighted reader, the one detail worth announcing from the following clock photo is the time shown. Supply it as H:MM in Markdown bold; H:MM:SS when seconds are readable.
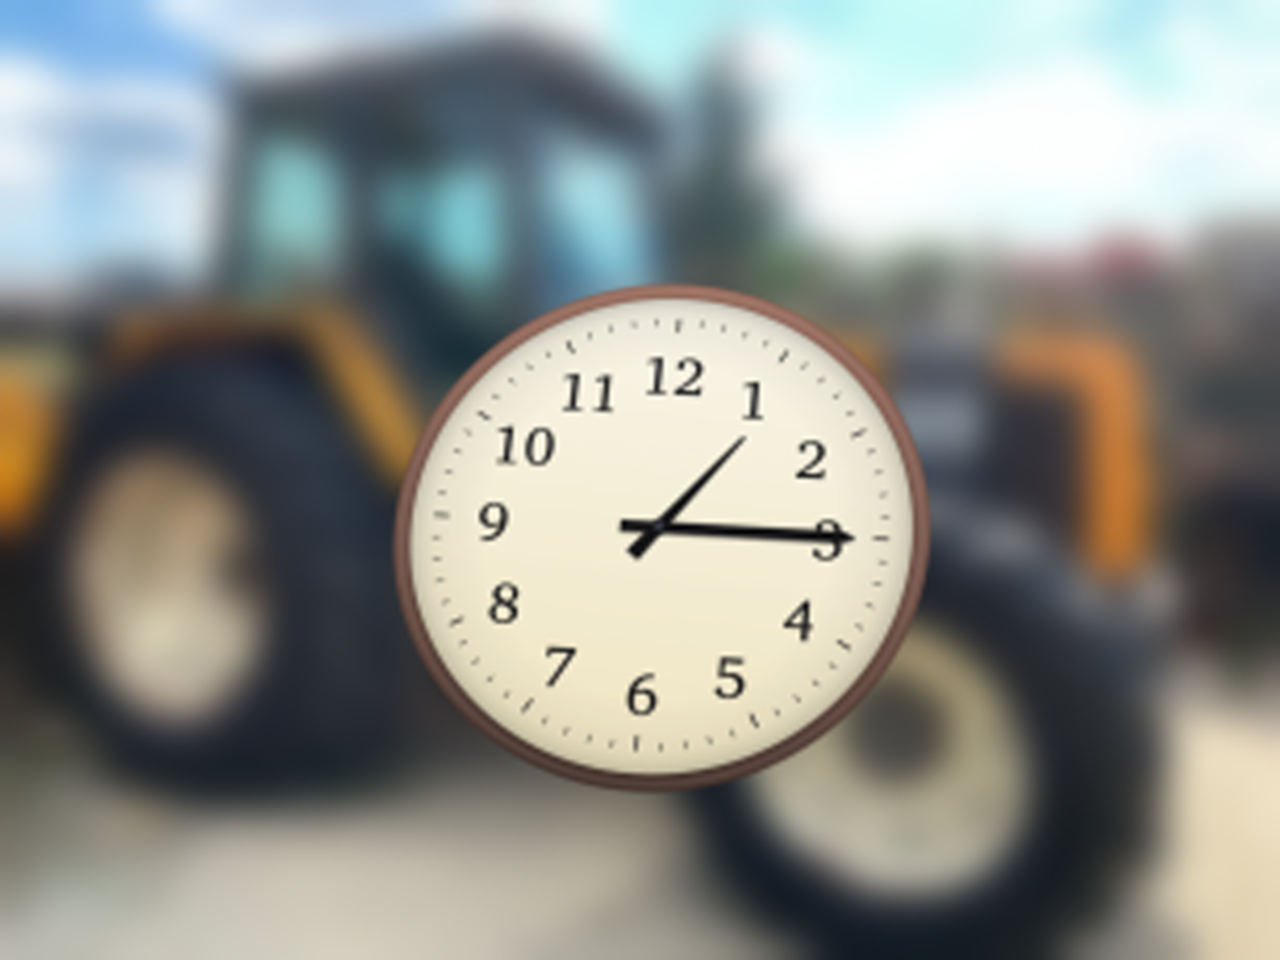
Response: **1:15**
